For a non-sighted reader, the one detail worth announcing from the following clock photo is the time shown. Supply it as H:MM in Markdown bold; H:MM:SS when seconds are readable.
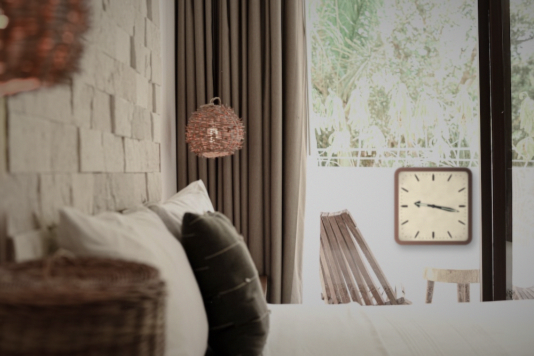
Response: **9:17**
